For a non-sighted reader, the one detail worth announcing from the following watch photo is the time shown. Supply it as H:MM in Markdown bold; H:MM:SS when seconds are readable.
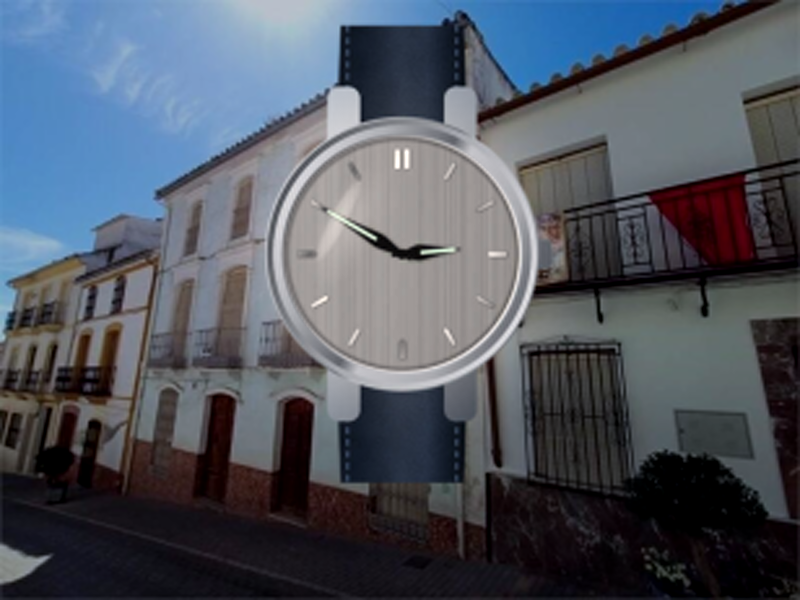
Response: **2:50**
